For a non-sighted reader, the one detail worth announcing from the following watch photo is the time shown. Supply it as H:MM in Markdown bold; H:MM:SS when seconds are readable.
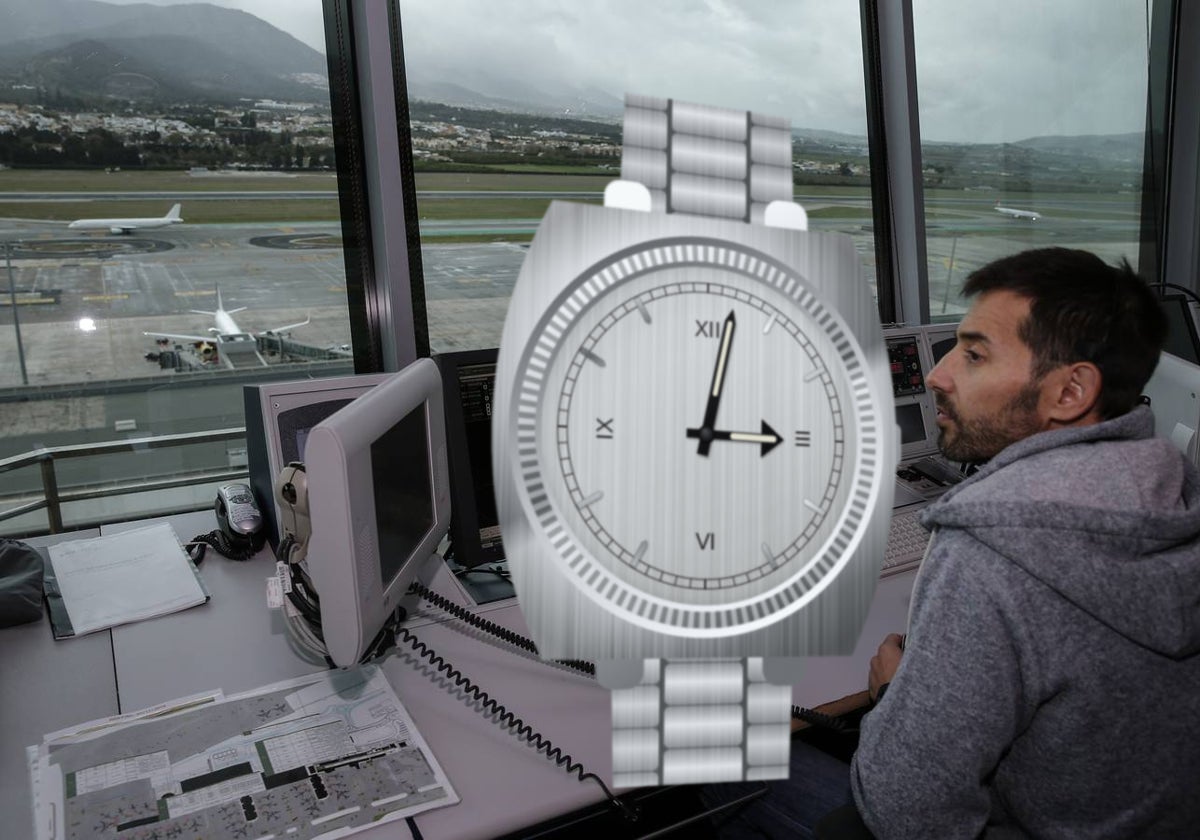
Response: **3:02**
